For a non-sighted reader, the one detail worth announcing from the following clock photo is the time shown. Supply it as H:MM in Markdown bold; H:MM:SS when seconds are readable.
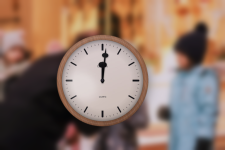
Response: **12:01**
